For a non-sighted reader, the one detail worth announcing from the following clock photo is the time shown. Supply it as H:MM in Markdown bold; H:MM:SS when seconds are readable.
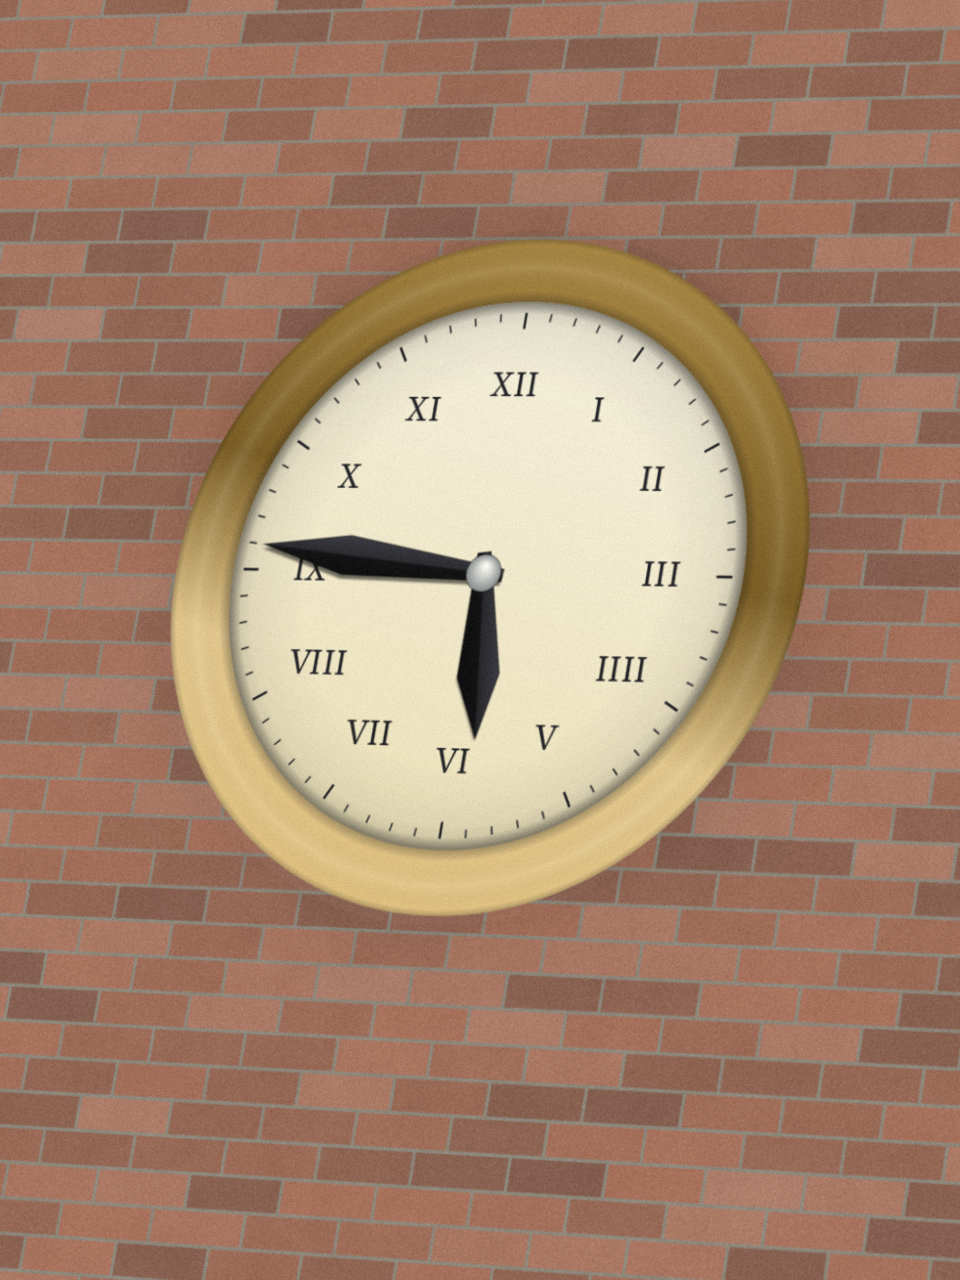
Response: **5:46**
